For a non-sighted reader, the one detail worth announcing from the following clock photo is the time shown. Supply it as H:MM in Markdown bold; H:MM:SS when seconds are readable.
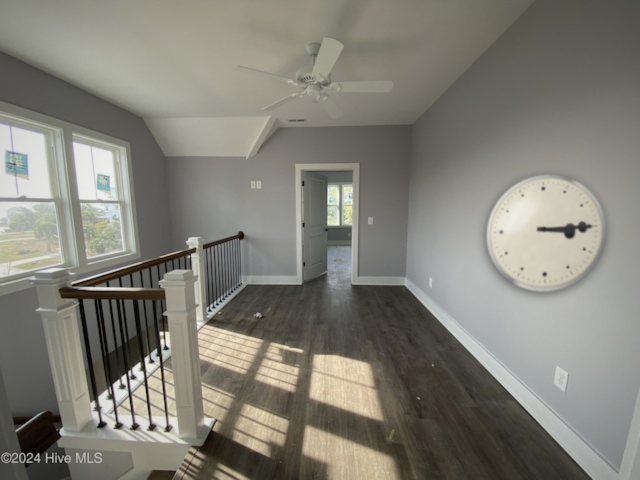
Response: **3:15**
